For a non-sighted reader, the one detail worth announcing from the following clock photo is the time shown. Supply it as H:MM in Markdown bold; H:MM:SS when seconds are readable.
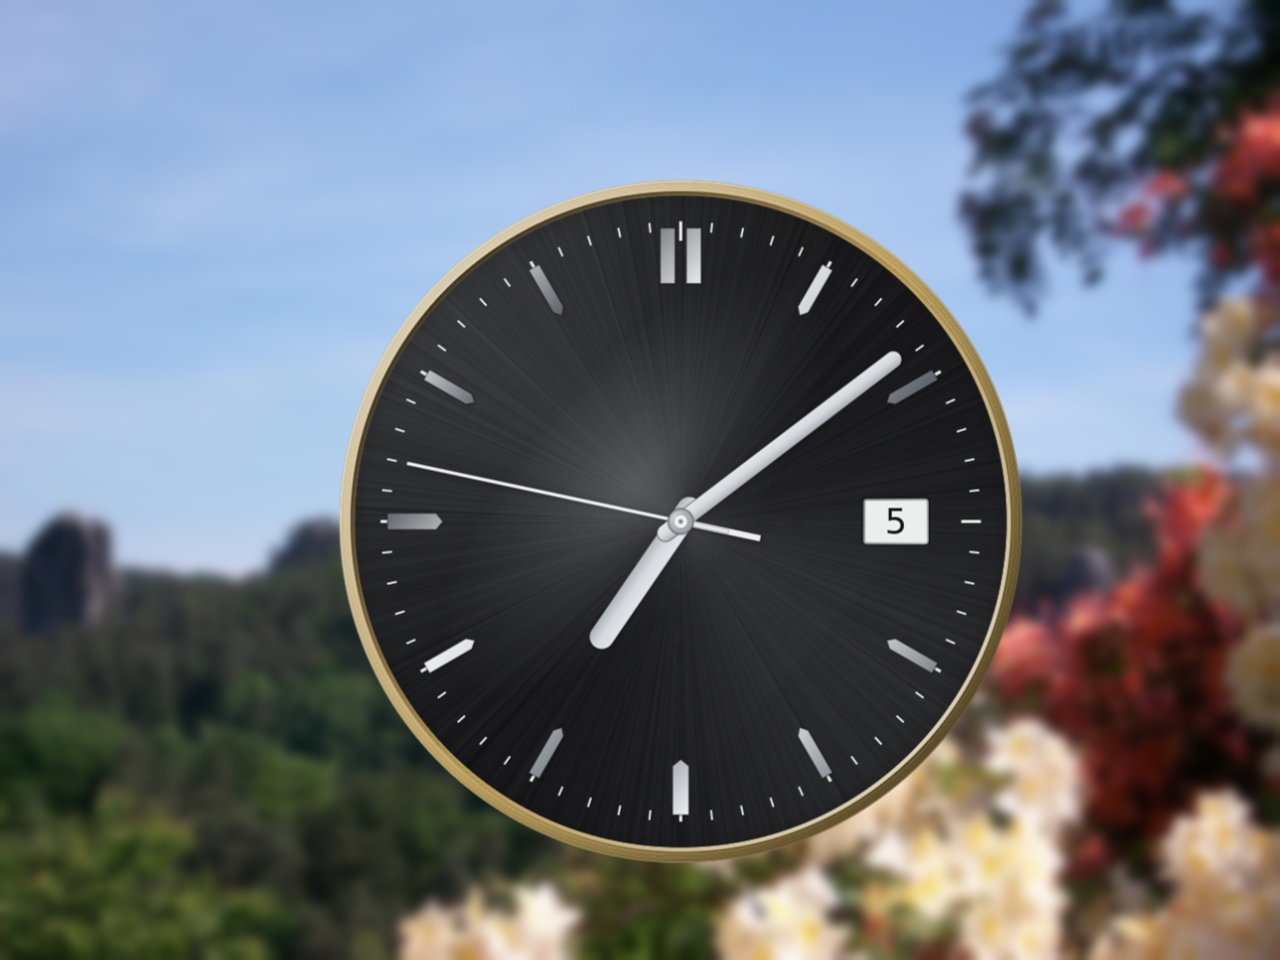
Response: **7:08:47**
